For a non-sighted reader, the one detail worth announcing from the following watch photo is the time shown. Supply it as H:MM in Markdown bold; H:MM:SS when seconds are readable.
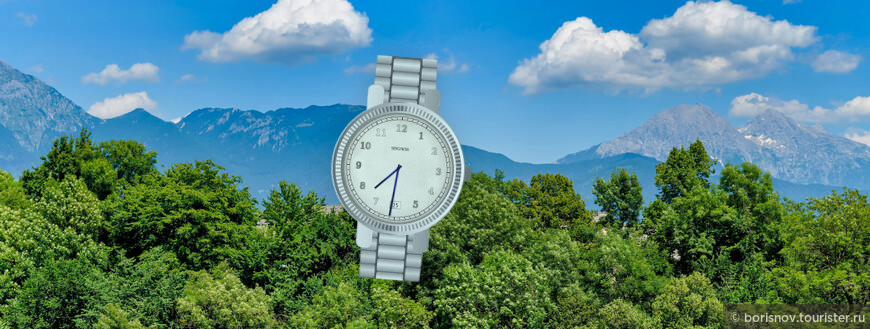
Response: **7:31**
